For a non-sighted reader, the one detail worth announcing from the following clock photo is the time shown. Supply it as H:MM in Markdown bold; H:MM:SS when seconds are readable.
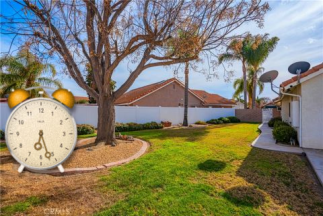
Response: **6:27**
